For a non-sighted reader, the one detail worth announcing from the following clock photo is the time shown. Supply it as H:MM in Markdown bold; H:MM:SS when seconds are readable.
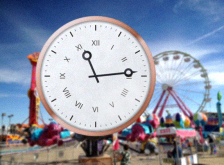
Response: **11:14**
